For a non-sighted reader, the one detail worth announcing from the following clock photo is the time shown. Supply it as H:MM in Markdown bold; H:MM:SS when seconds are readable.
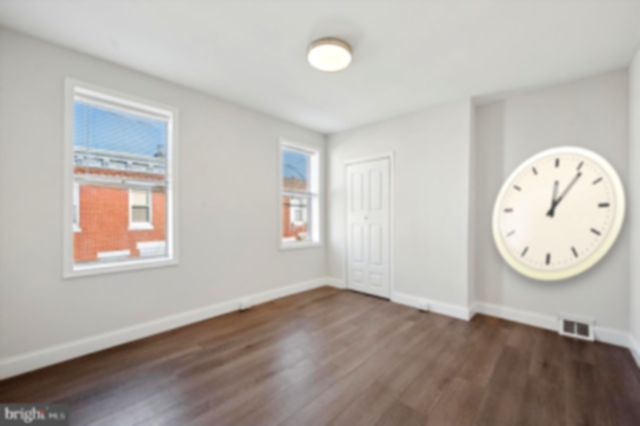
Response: **12:06**
